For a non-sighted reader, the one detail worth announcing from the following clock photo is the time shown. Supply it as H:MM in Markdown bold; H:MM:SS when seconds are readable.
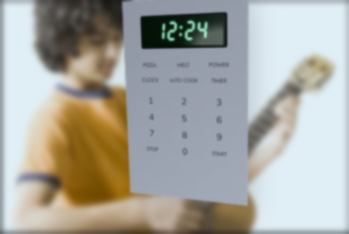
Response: **12:24**
